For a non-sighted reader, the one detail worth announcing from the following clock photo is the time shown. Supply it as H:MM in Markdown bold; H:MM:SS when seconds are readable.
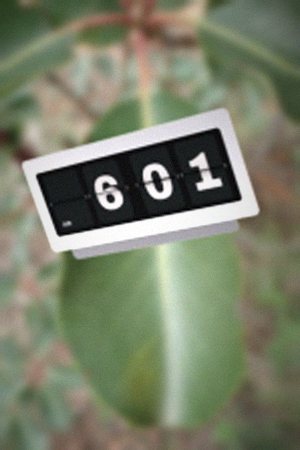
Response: **6:01**
